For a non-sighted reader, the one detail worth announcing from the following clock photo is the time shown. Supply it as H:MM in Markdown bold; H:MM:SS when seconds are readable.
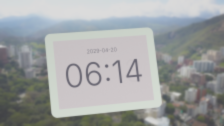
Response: **6:14**
